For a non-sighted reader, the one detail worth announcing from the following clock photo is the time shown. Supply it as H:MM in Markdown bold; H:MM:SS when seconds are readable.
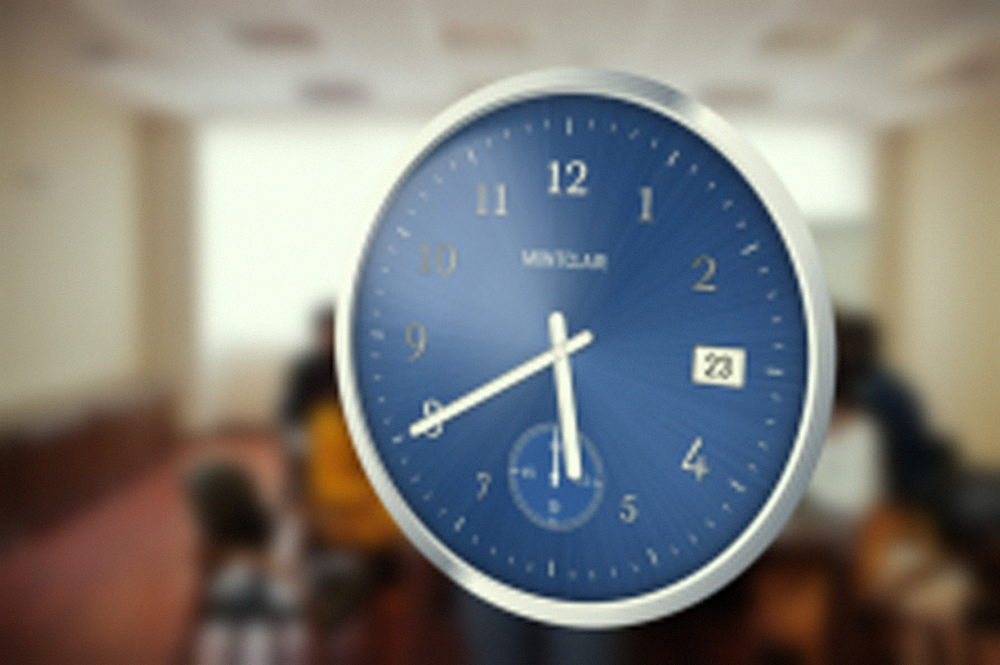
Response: **5:40**
